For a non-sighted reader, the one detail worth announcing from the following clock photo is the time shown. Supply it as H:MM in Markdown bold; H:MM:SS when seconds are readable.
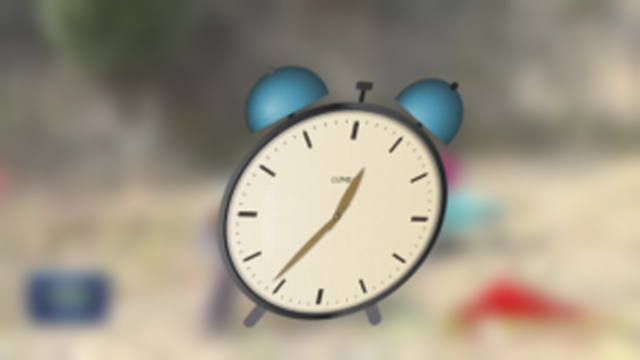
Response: **12:36**
